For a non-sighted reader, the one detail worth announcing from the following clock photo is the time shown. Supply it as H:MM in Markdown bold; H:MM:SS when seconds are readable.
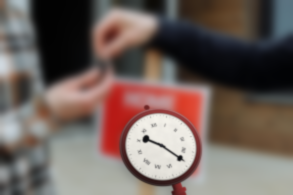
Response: **10:24**
